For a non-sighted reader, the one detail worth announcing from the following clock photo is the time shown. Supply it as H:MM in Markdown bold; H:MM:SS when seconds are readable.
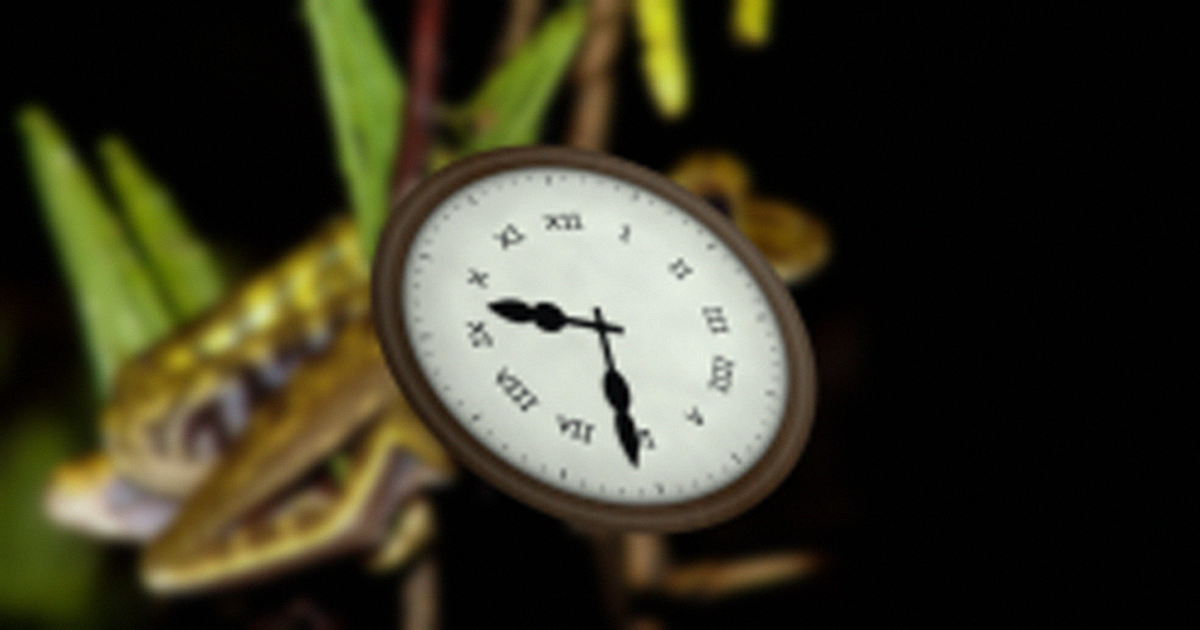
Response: **9:31**
